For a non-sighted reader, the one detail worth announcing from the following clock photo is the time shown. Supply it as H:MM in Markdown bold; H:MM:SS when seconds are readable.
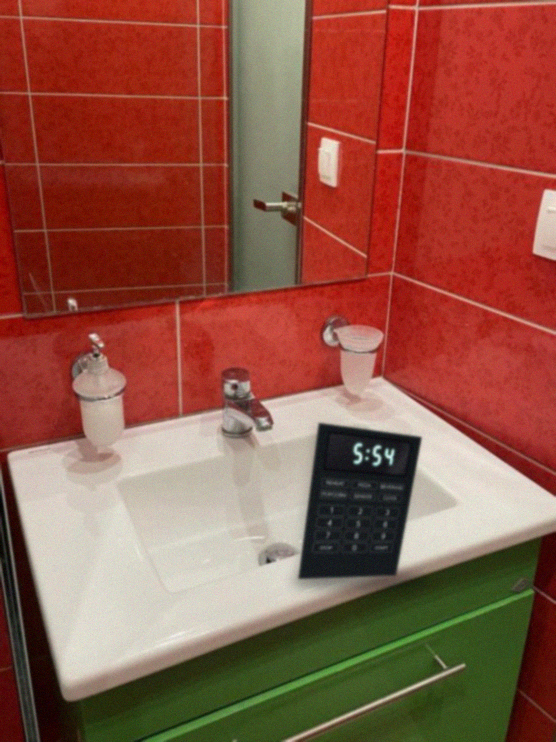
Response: **5:54**
